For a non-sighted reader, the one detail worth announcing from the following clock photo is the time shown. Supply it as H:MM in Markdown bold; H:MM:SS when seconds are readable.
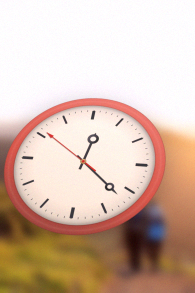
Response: **12:21:51**
